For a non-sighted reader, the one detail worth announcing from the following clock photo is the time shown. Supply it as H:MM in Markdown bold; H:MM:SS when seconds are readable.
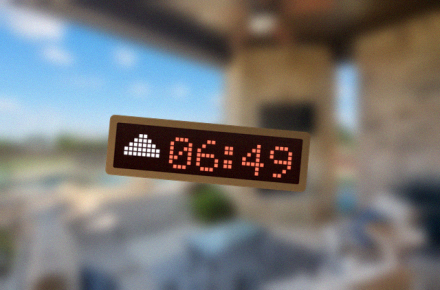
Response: **6:49**
